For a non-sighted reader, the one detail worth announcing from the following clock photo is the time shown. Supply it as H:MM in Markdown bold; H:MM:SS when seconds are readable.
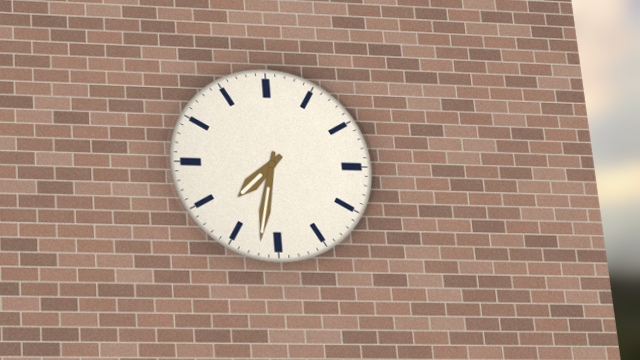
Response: **7:32**
